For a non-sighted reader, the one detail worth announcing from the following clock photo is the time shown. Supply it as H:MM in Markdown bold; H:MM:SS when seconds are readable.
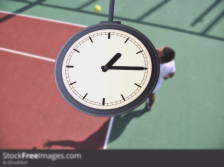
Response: **1:15**
